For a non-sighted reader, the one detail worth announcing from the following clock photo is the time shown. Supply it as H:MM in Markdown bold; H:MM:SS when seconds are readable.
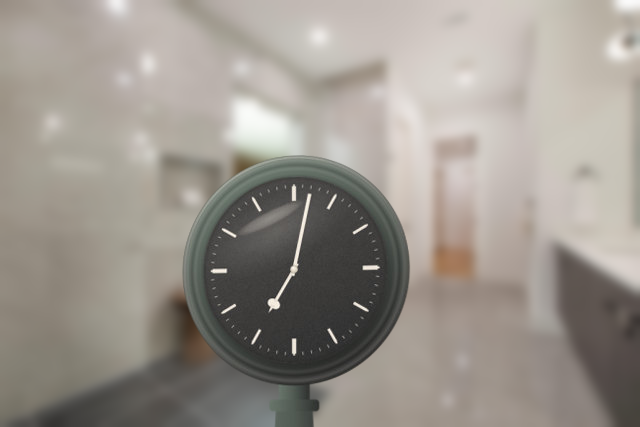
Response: **7:02**
